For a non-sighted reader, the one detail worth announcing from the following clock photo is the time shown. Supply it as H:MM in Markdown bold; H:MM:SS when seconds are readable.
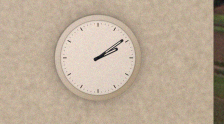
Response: **2:09**
